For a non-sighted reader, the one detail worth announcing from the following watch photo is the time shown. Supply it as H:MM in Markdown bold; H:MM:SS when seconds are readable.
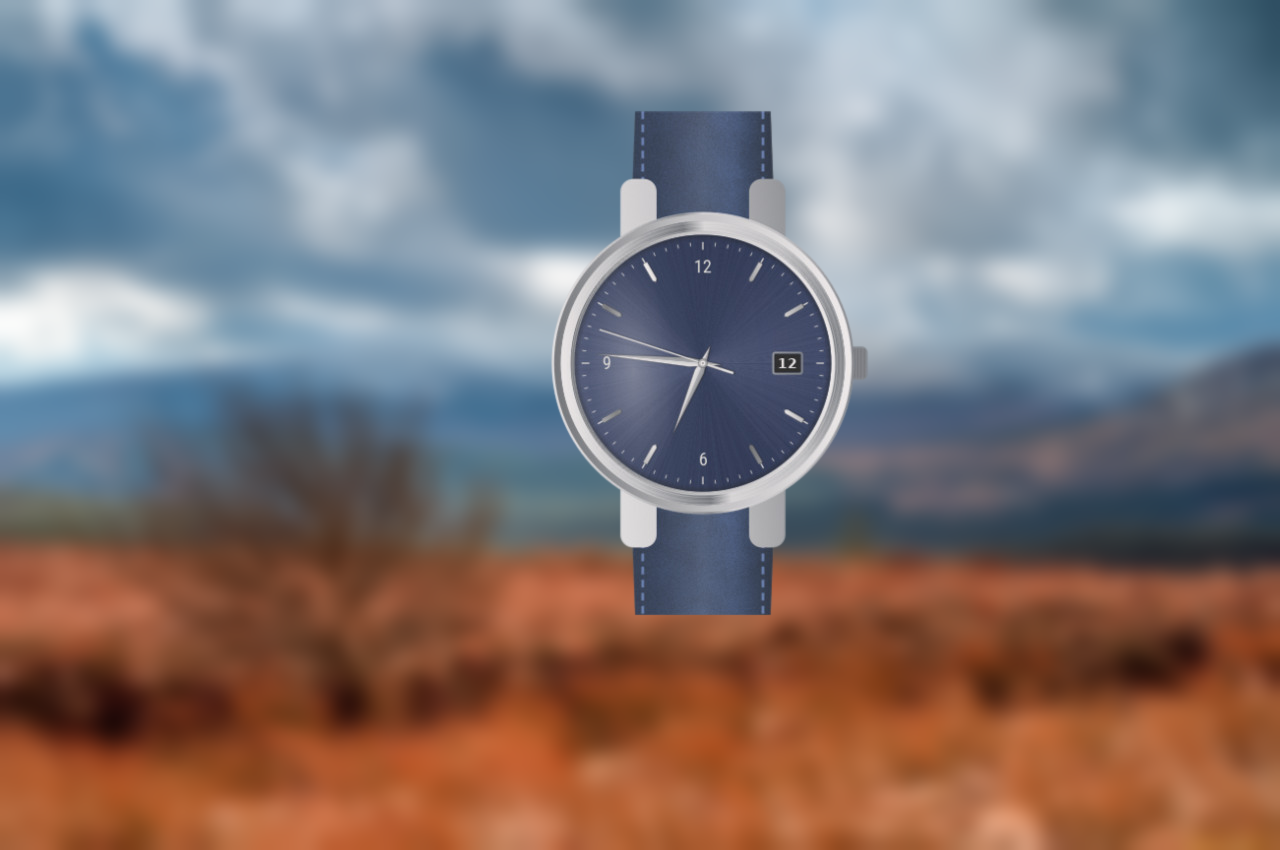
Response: **6:45:48**
